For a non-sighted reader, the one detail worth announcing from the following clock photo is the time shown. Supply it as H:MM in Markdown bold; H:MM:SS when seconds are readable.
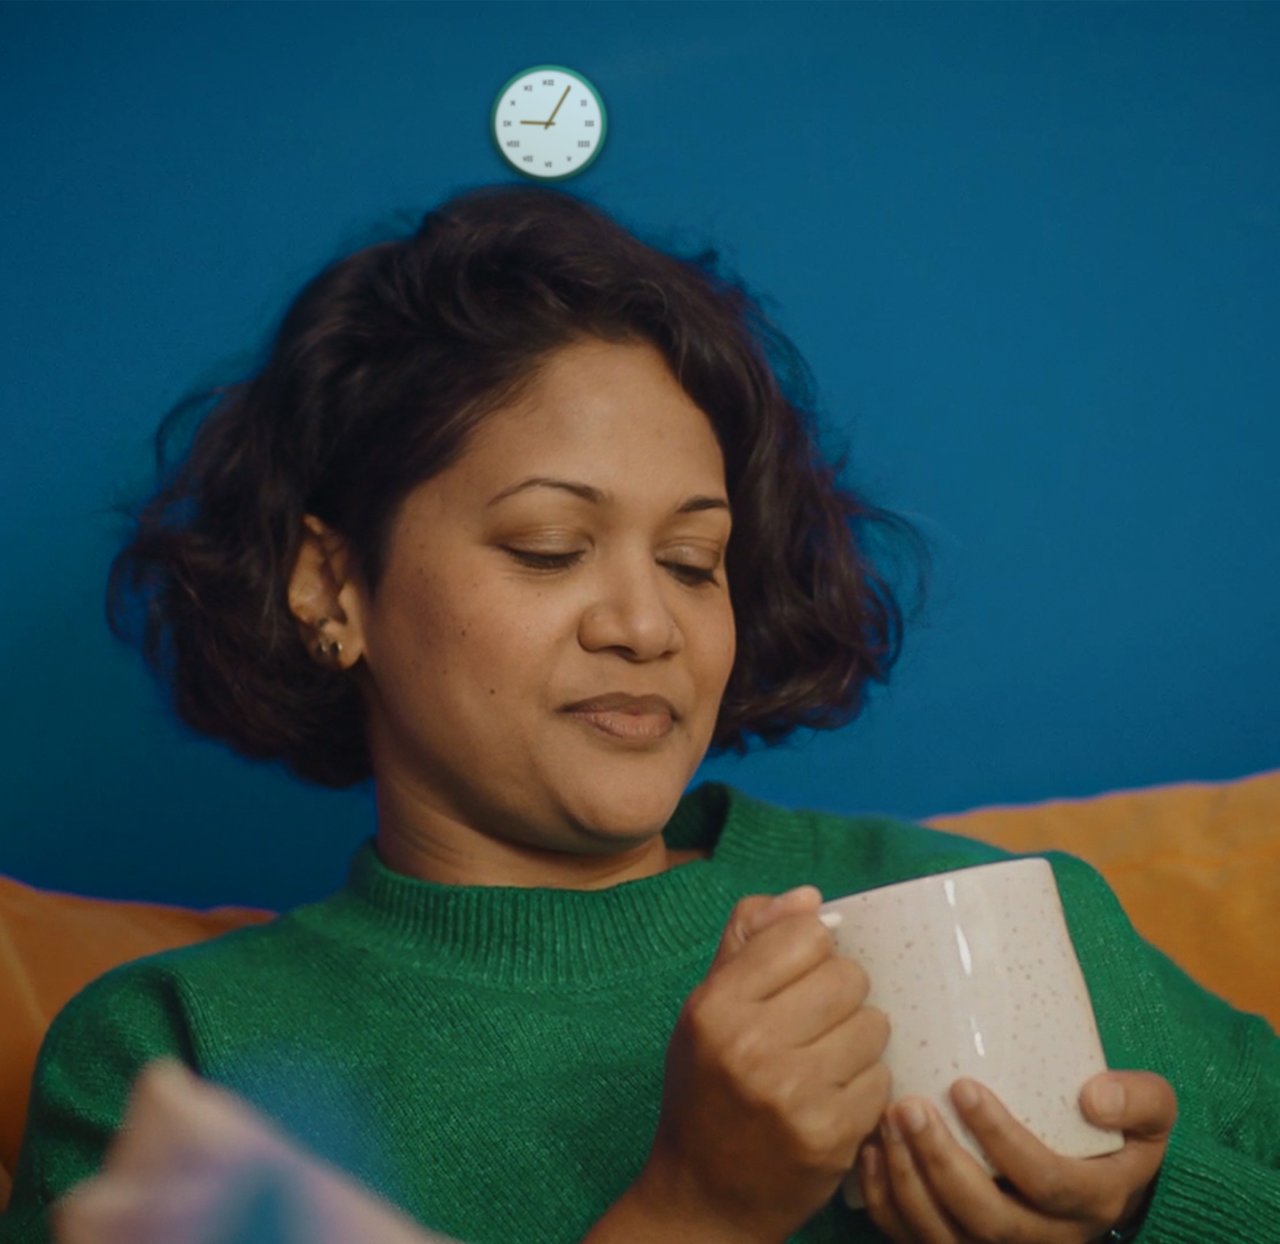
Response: **9:05**
